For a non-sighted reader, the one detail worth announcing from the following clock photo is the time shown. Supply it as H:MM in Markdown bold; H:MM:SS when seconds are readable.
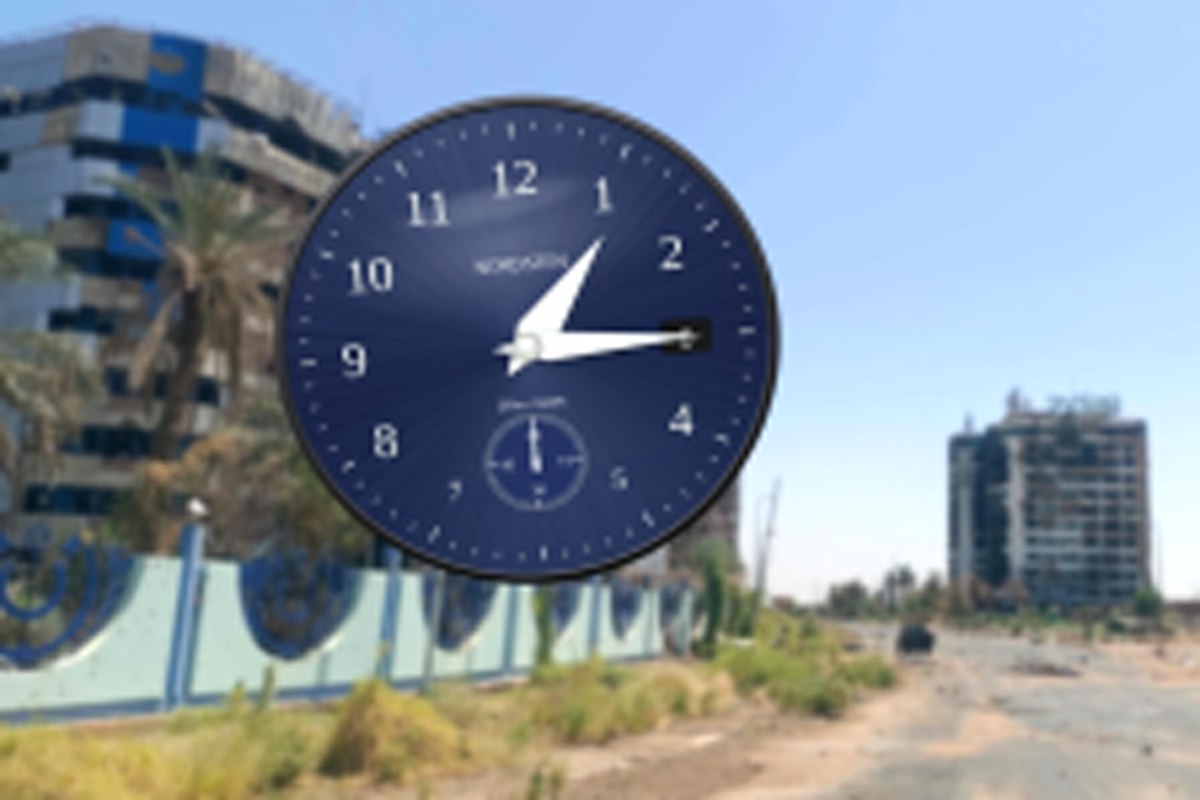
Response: **1:15**
